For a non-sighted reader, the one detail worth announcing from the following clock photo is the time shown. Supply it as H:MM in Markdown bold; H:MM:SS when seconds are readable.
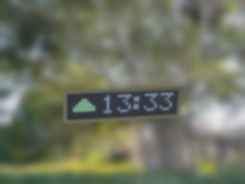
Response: **13:33**
